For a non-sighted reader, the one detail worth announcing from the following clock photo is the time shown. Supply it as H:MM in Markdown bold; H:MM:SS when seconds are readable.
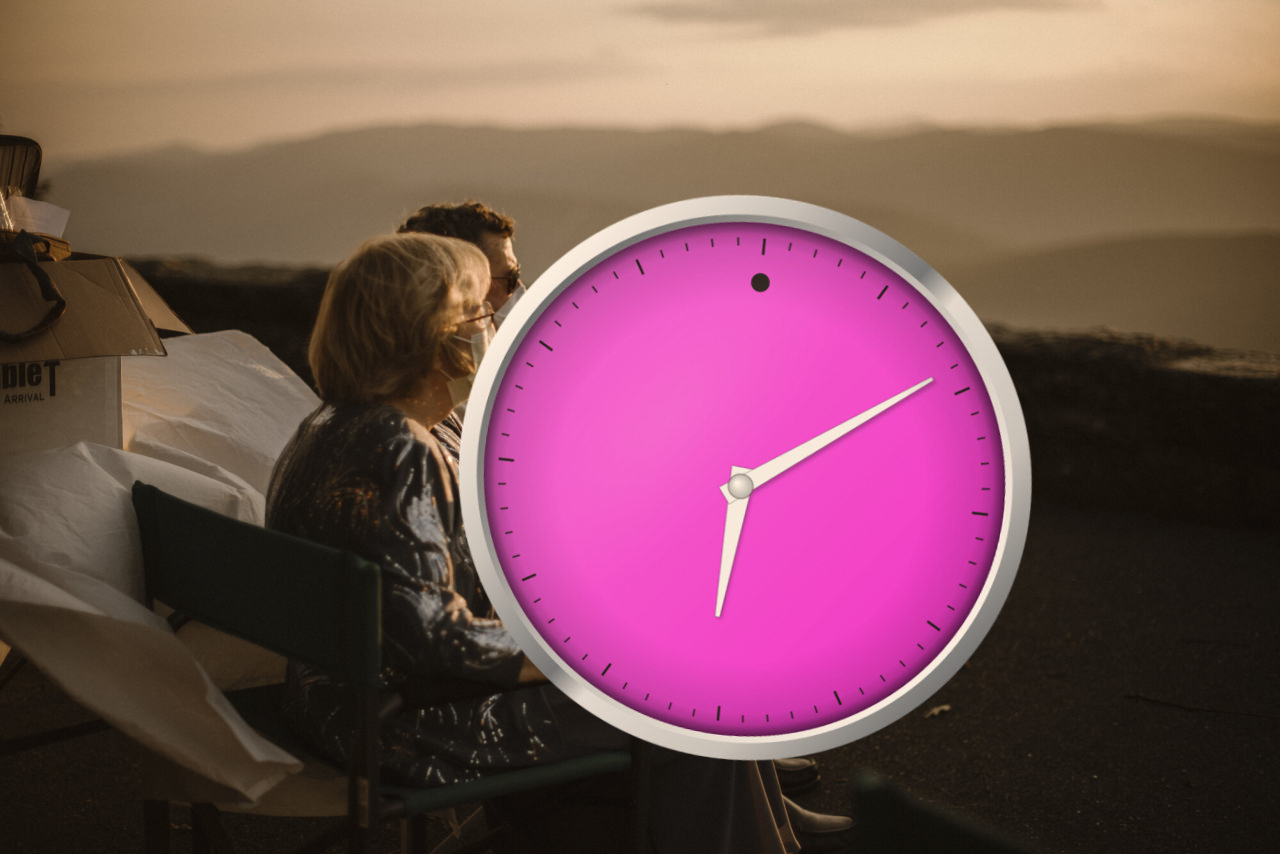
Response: **6:09**
